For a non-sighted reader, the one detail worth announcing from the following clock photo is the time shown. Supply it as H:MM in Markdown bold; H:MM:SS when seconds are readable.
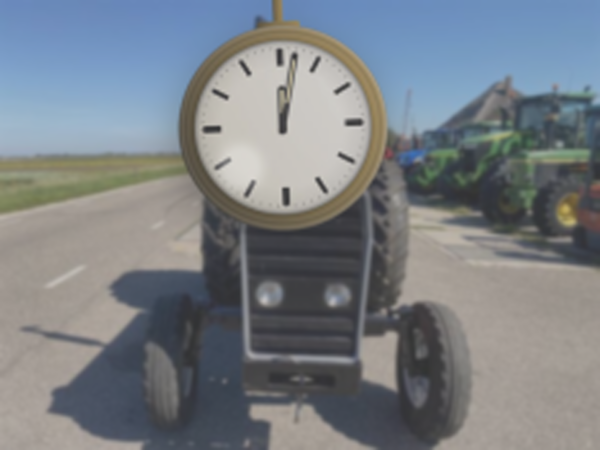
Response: **12:02**
